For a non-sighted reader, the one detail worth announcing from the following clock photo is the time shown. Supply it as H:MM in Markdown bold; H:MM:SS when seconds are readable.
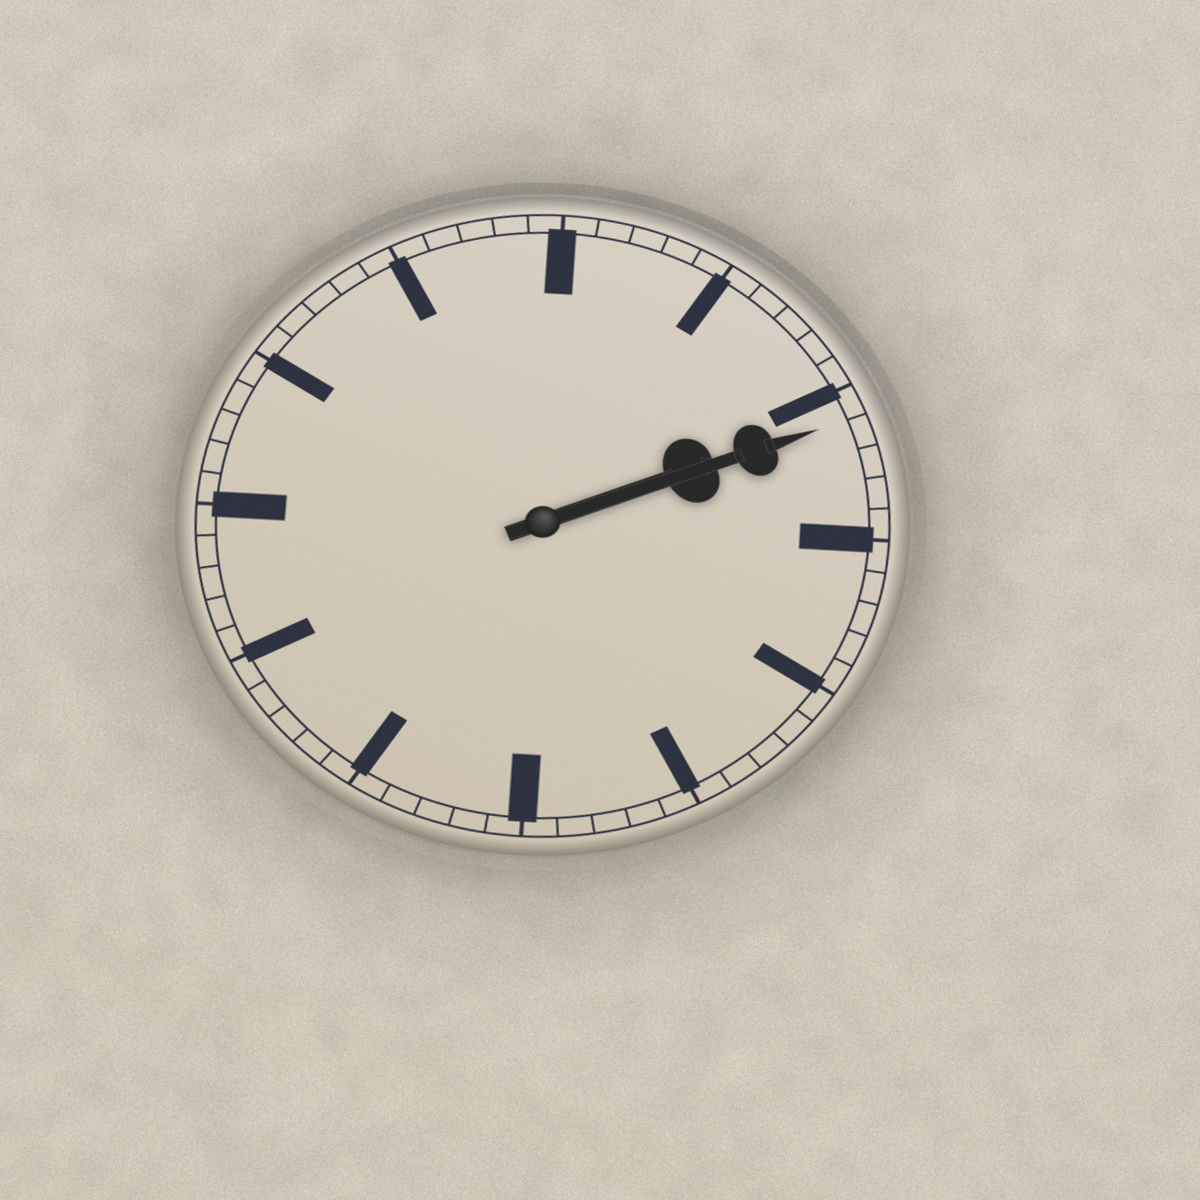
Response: **2:11**
